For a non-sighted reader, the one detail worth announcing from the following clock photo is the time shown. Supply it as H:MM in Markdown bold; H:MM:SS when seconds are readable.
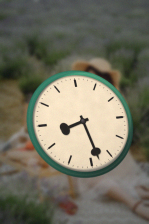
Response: **8:28**
